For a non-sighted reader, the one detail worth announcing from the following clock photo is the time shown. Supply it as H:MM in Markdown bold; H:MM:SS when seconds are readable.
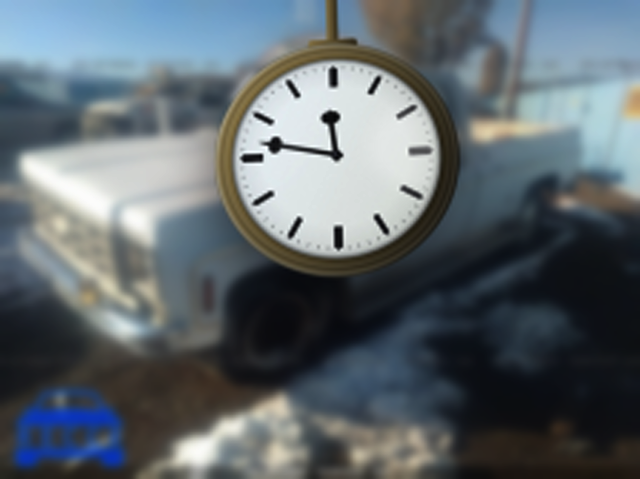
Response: **11:47**
